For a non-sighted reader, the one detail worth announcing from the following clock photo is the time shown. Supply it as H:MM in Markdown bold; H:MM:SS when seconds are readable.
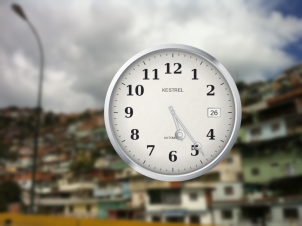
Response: **5:24**
